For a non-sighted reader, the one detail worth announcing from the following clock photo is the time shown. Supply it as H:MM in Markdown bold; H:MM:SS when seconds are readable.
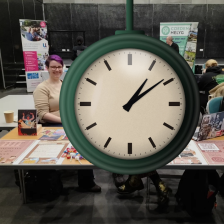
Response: **1:09**
